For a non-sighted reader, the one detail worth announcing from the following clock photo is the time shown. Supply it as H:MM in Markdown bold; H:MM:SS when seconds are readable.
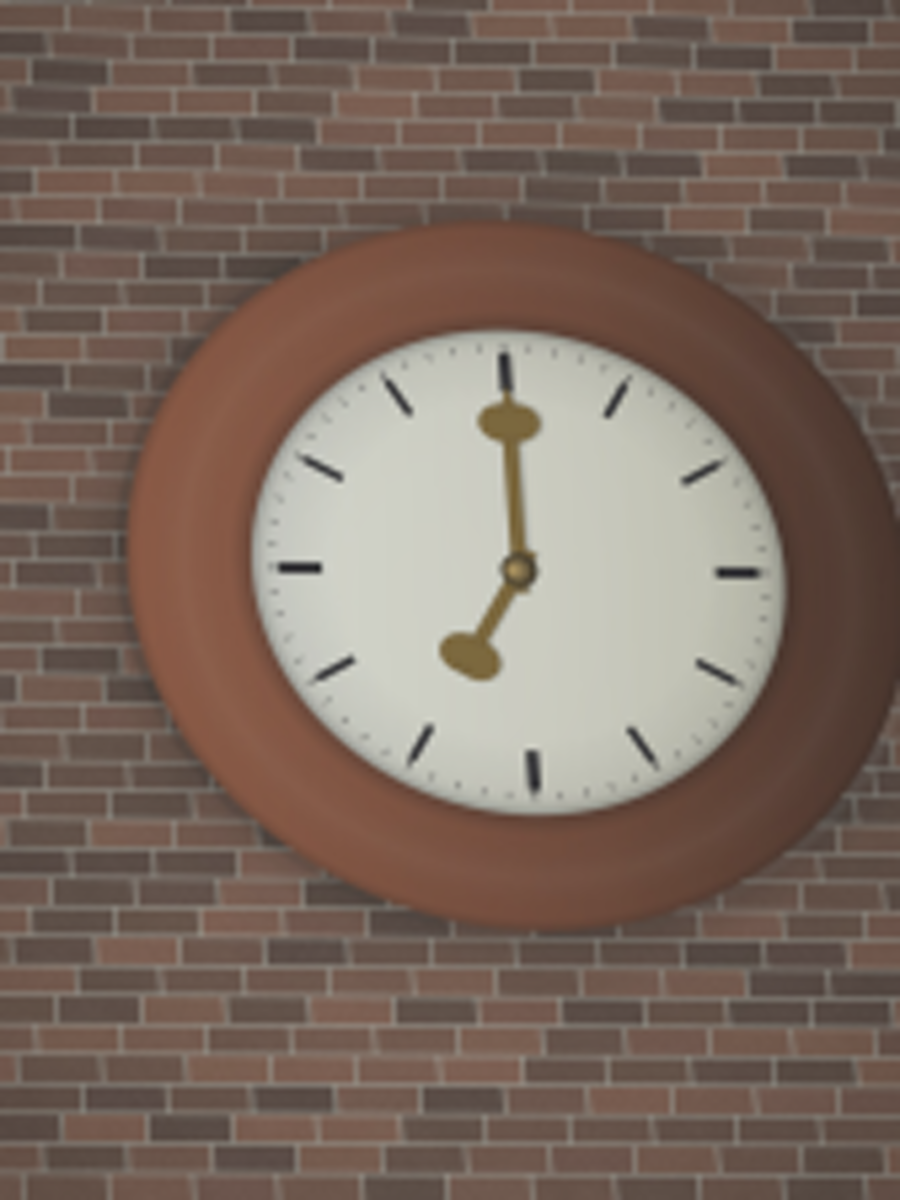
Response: **7:00**
